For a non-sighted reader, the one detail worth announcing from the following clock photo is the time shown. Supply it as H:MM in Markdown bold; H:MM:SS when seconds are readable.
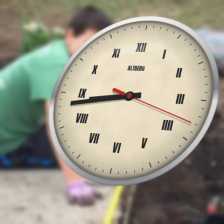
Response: **8:43:18**
